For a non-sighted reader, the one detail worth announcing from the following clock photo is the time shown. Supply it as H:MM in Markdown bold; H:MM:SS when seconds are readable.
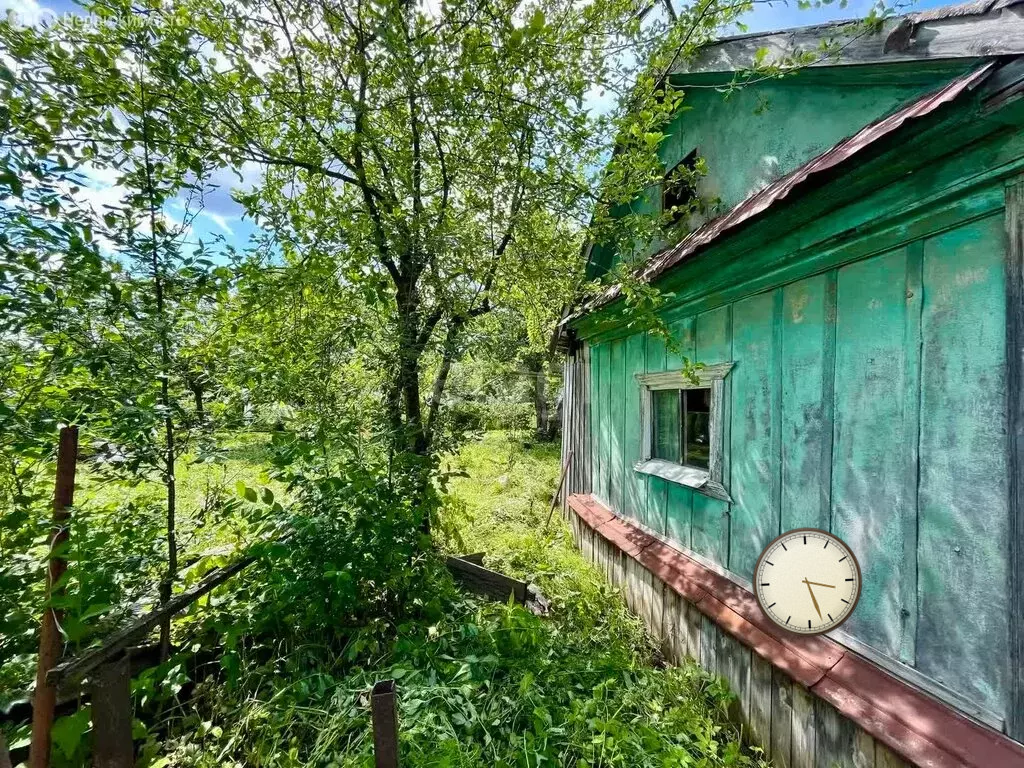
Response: **3:27**
